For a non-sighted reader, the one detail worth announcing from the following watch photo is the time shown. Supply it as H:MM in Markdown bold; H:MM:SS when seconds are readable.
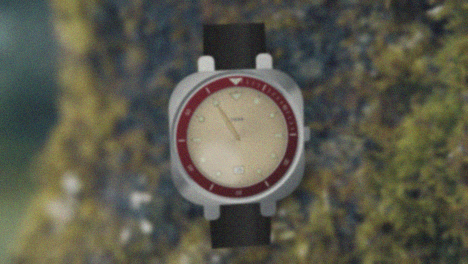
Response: **10:55**
